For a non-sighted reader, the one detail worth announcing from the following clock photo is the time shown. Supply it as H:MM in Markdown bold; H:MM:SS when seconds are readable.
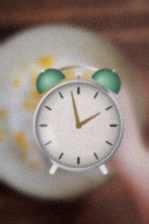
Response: **1:58**
